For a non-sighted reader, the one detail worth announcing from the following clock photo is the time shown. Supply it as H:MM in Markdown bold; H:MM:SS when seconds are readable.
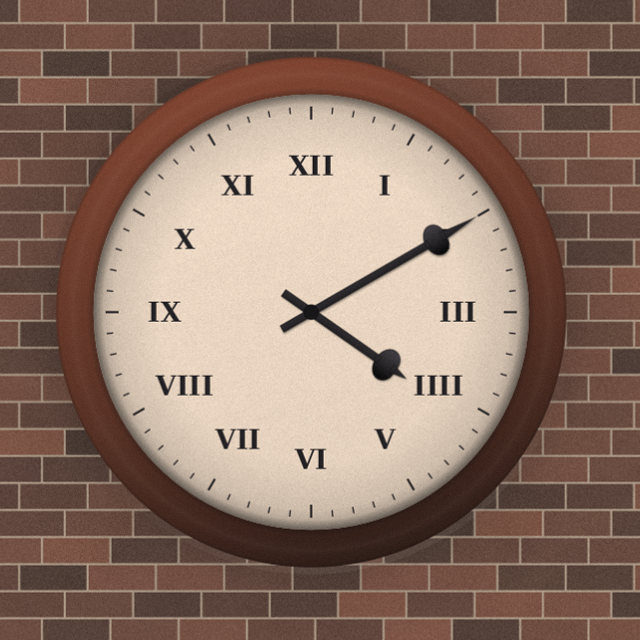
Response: **4:10**
